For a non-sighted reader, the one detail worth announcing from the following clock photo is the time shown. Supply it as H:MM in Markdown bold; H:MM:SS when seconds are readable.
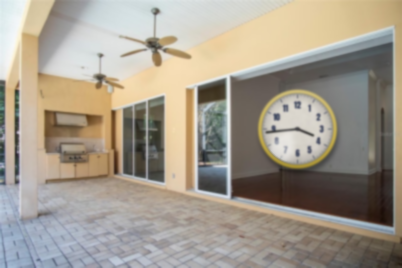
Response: **3:44**
